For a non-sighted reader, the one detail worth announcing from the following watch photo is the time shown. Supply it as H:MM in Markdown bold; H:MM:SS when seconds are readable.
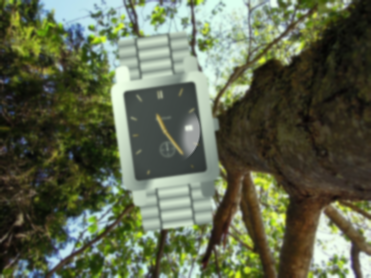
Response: **11:25**
